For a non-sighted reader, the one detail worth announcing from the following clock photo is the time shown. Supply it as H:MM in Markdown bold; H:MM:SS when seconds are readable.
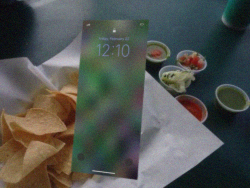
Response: **12:10**
